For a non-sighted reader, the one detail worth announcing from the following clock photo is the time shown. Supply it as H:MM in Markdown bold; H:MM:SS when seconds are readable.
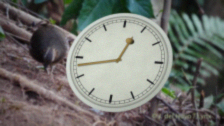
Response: **12:43**
